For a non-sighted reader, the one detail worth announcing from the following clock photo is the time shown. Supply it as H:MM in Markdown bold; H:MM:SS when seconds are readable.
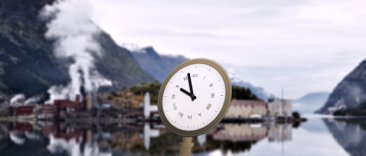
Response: **9:57**
